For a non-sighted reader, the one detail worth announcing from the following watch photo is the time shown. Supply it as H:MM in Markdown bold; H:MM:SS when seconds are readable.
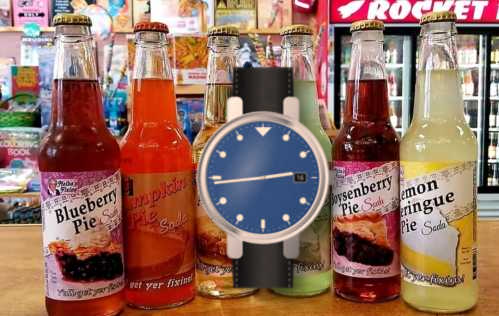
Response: **2:44**
